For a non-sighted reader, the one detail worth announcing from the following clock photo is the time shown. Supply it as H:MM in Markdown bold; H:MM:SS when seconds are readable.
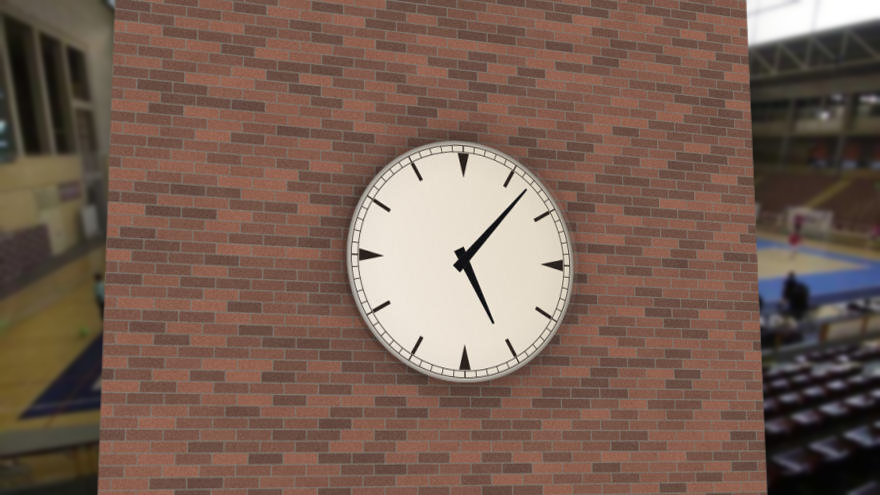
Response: **5:07**
